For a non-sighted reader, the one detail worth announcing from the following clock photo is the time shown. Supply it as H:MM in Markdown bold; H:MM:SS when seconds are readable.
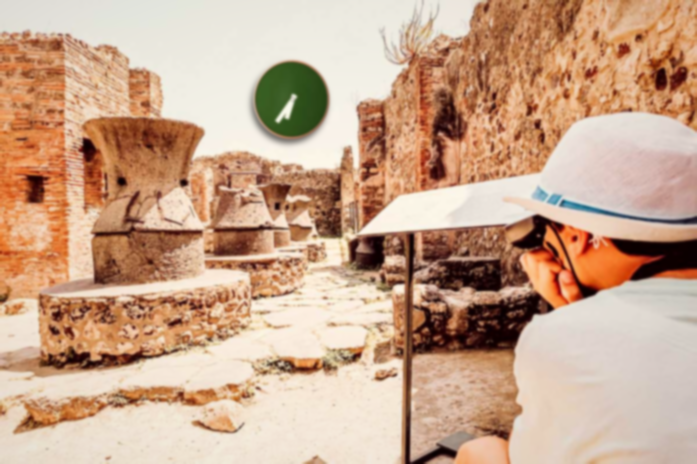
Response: **6:36**
